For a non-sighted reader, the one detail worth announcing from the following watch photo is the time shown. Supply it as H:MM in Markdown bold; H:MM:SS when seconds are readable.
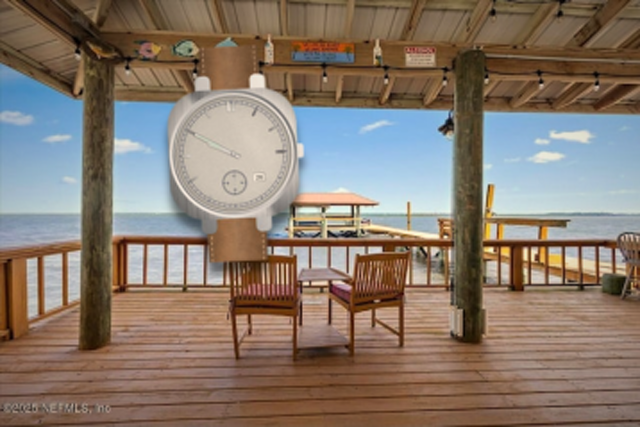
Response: **9:50**
